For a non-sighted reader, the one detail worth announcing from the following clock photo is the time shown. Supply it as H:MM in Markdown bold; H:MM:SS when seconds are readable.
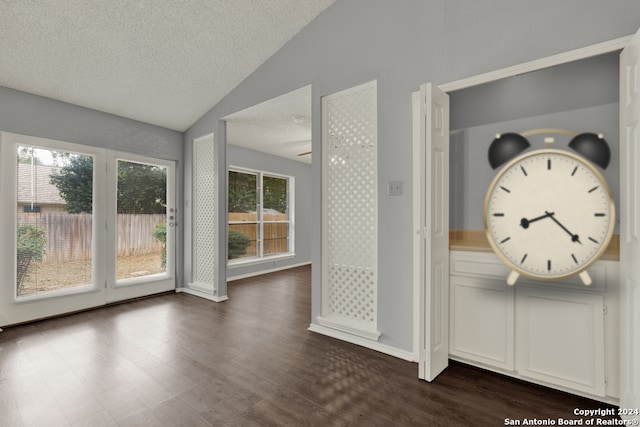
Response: **8:22**
